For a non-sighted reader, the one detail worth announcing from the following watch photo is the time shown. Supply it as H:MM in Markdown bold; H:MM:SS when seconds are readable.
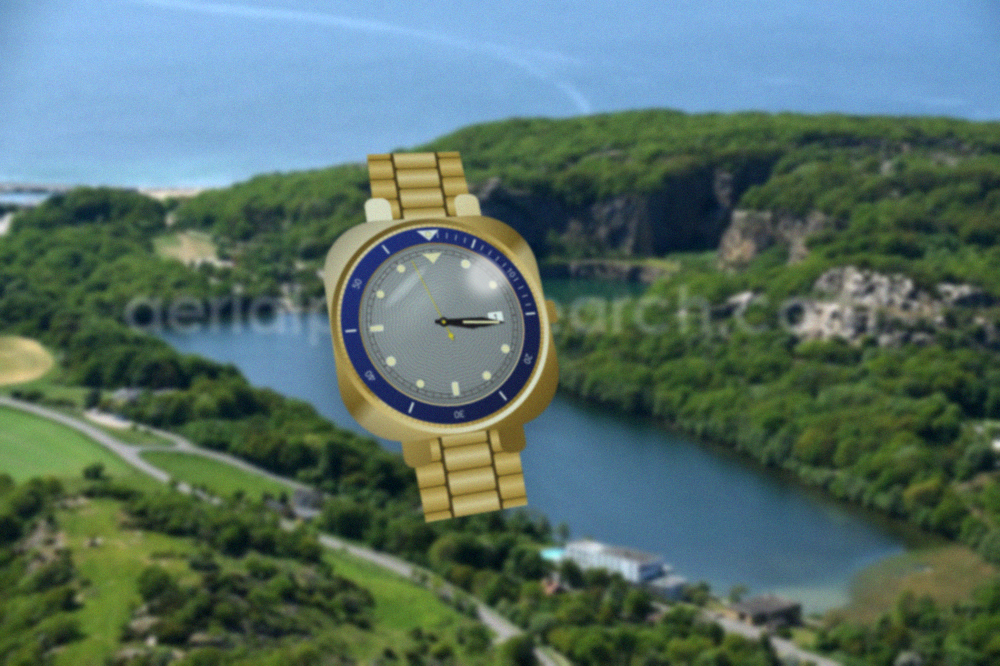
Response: **3:15:57**
